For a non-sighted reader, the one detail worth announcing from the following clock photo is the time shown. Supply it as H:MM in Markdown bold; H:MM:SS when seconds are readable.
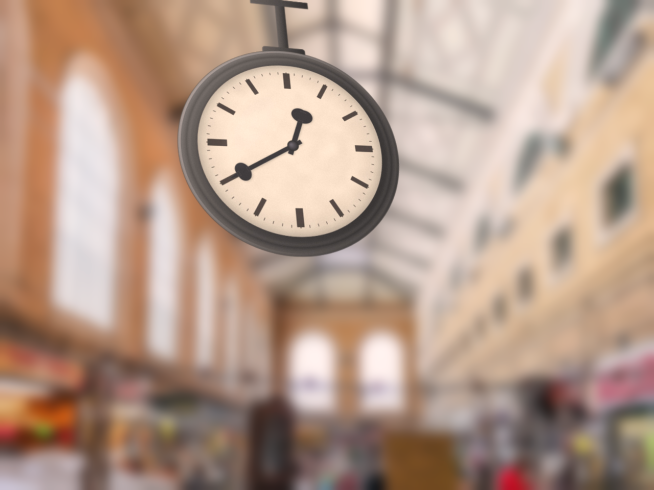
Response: **12:40**
